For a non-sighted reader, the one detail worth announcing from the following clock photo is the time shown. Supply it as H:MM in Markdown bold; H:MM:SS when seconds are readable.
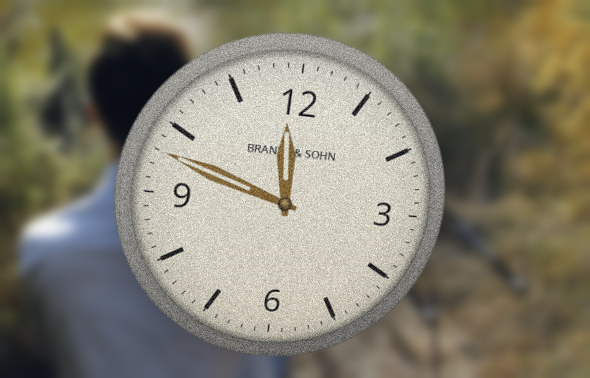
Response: **11:48**
